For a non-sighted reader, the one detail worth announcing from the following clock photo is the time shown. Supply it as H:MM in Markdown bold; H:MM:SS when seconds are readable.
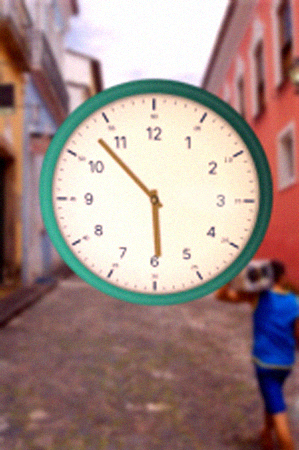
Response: **5:53**
